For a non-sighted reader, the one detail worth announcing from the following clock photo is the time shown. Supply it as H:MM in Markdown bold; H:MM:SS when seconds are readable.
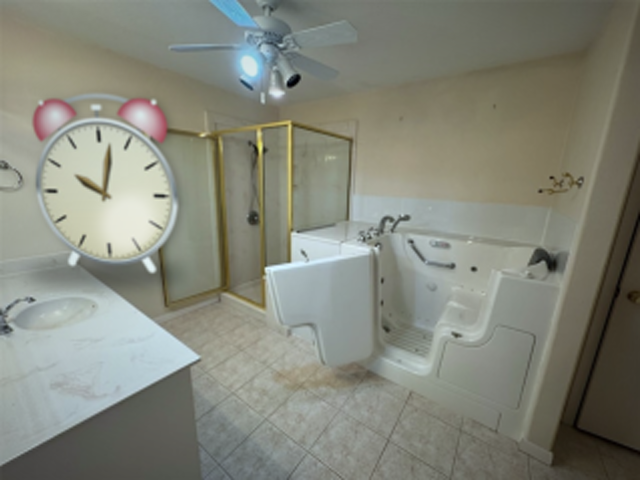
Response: **10:02**
